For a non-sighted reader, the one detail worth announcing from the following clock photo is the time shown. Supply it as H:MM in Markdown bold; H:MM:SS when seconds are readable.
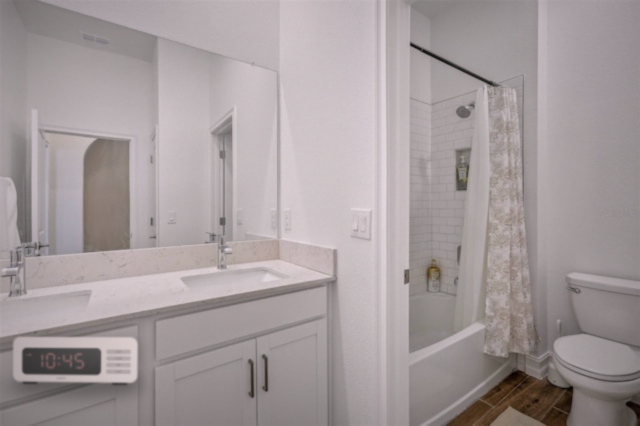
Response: **10:45**
